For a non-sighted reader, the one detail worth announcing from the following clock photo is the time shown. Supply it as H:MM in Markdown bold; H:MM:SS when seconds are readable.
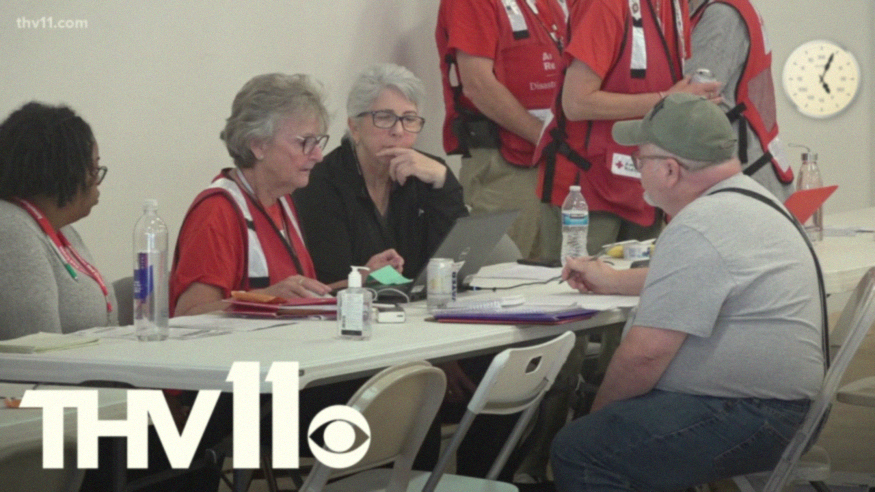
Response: **5:04**
